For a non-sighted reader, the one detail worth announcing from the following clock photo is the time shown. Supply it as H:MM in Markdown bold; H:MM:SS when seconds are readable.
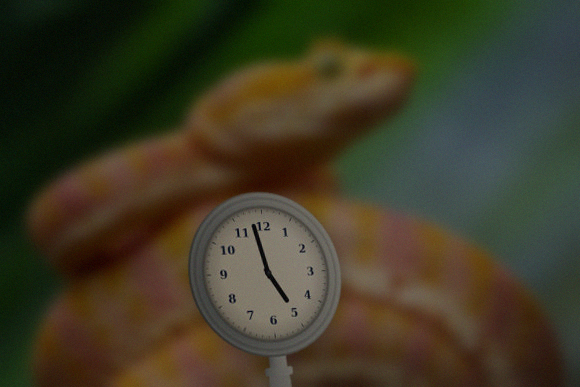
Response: **4:58**
